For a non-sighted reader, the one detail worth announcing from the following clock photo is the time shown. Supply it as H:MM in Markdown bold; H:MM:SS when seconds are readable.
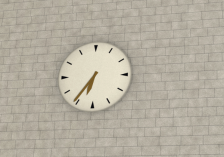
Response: **6:36**
